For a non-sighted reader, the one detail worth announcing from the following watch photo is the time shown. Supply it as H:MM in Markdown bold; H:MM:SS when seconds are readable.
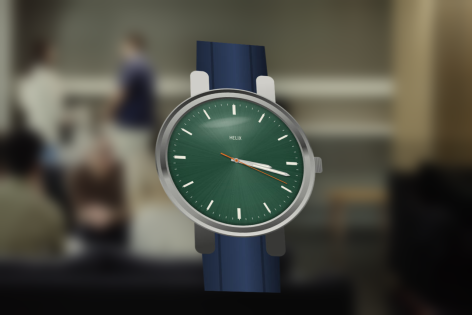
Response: **3:17:19**
